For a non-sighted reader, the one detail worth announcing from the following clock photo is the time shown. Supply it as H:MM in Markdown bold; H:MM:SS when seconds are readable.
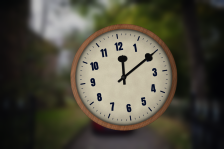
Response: **12:10**
